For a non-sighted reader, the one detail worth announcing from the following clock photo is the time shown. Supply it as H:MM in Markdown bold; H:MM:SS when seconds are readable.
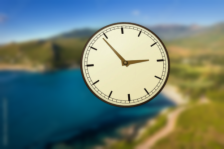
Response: **2:54**
